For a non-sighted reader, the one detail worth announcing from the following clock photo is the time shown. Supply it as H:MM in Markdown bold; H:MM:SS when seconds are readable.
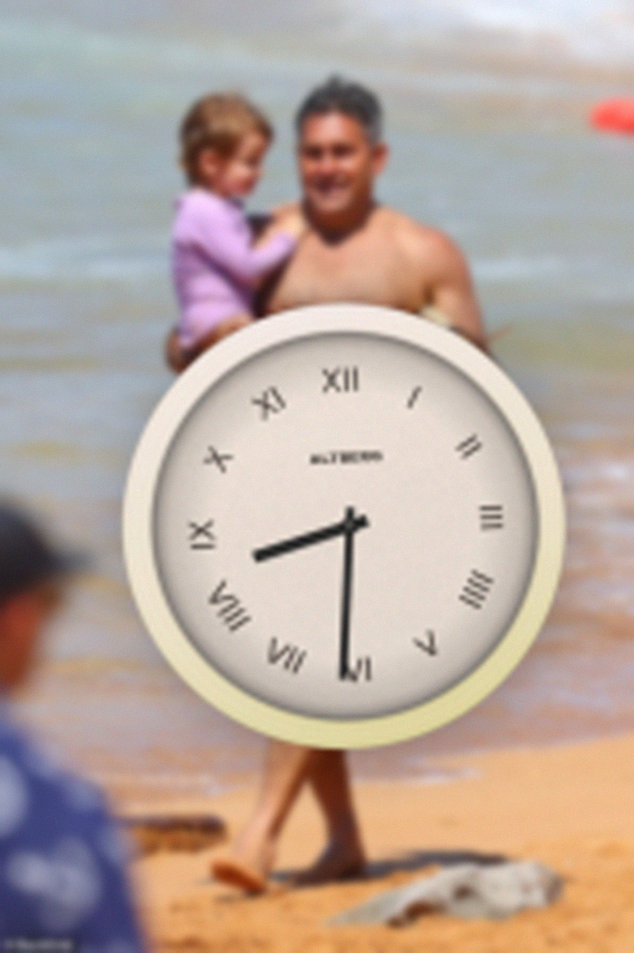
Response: **8:31**
